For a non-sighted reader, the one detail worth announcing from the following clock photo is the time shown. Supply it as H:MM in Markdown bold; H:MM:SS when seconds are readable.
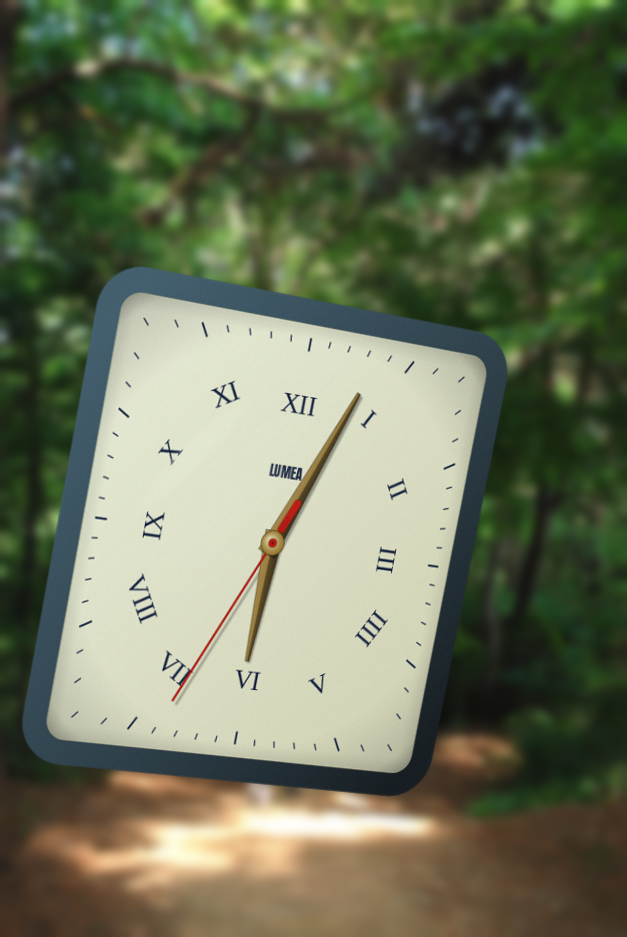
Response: **6:03:34**
